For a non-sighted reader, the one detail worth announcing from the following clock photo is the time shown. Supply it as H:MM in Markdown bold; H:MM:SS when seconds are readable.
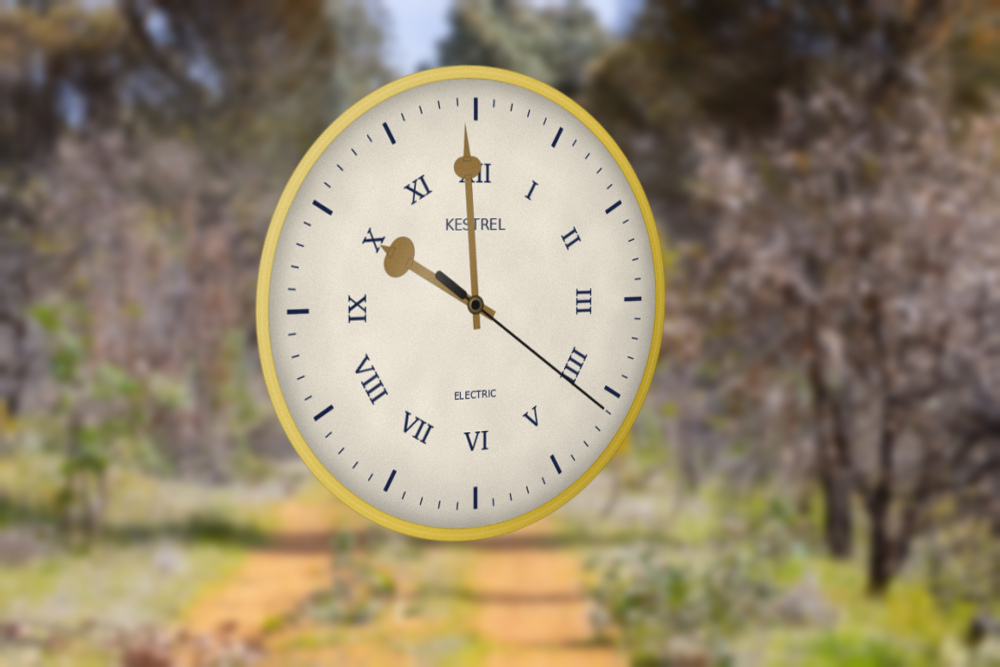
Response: **9:59:21**
